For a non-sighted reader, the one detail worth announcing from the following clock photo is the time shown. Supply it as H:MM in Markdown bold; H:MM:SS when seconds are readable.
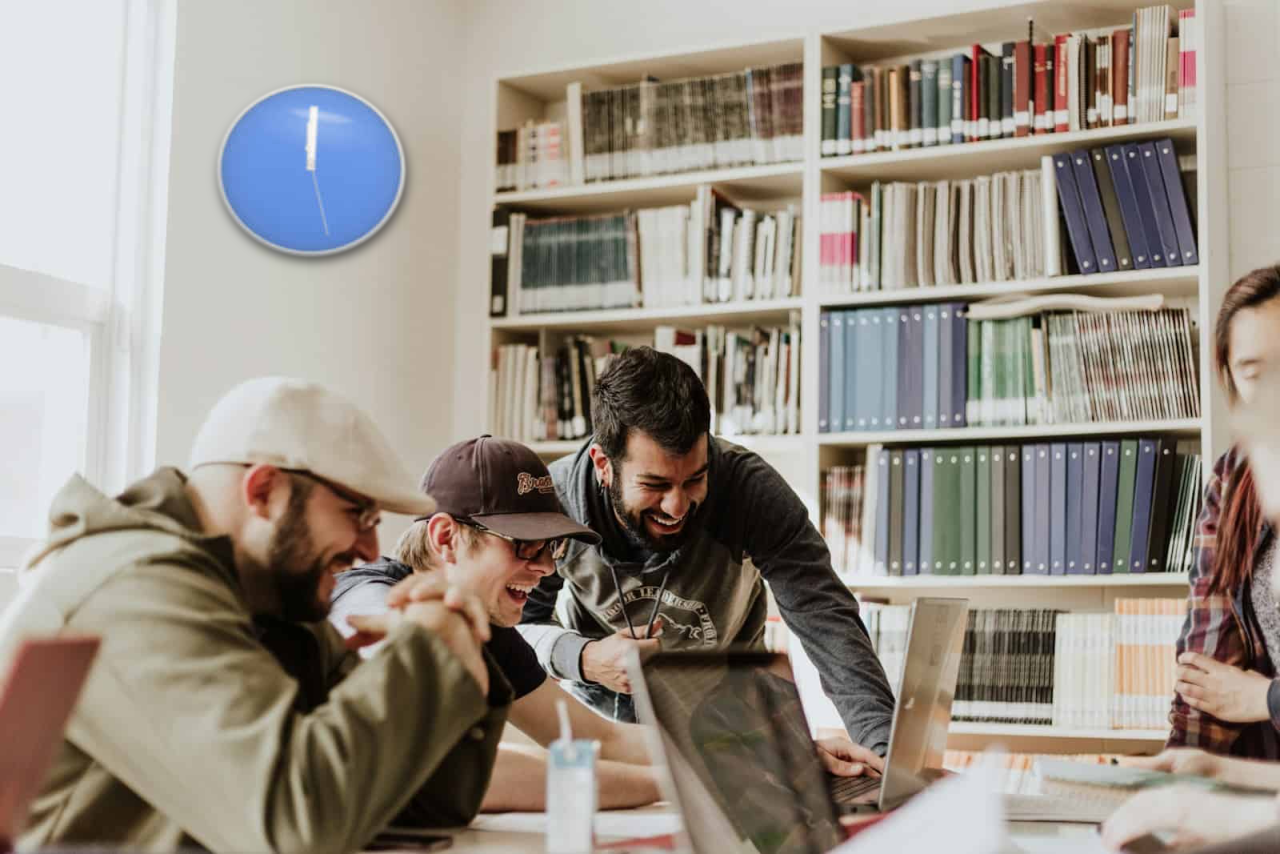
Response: **12:00:28**
